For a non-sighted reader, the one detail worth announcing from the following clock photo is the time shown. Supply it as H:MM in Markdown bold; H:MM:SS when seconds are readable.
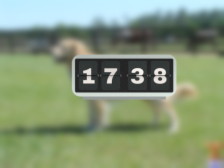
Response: **17:38**
